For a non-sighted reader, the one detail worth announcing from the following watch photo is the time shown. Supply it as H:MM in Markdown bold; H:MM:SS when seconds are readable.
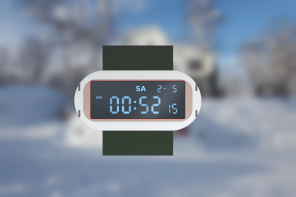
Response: **0:52:15**
